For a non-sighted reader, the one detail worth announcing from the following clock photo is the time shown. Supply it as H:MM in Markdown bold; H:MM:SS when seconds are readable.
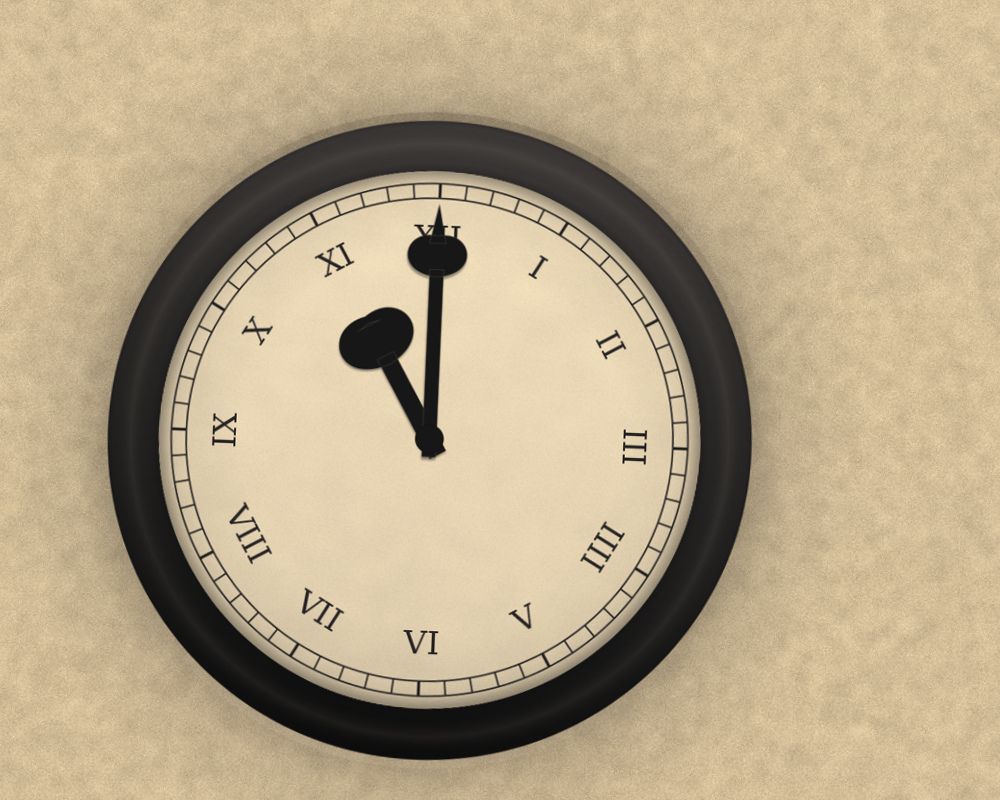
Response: **11:00**
